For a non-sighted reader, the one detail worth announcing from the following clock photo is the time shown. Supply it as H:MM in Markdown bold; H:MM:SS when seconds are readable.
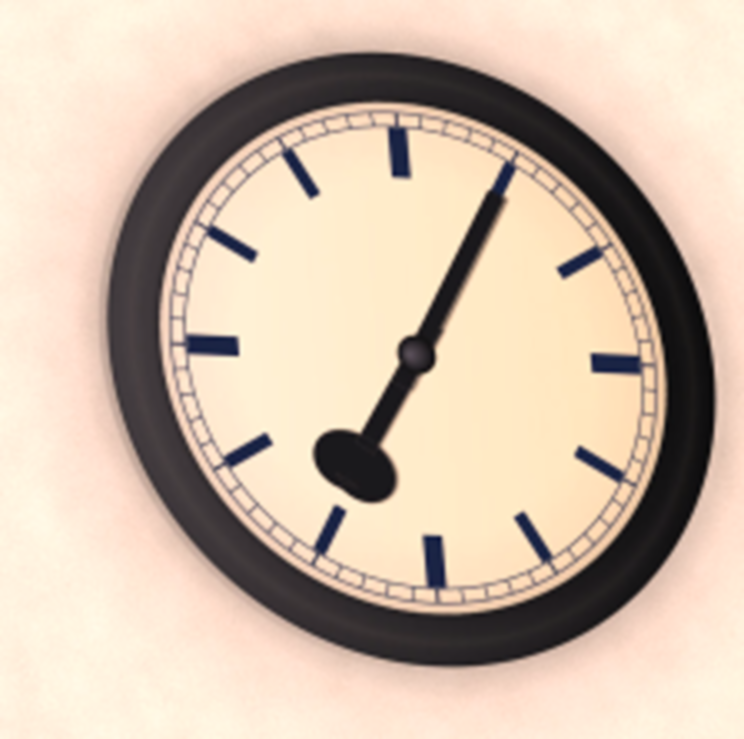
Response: **7:05**
